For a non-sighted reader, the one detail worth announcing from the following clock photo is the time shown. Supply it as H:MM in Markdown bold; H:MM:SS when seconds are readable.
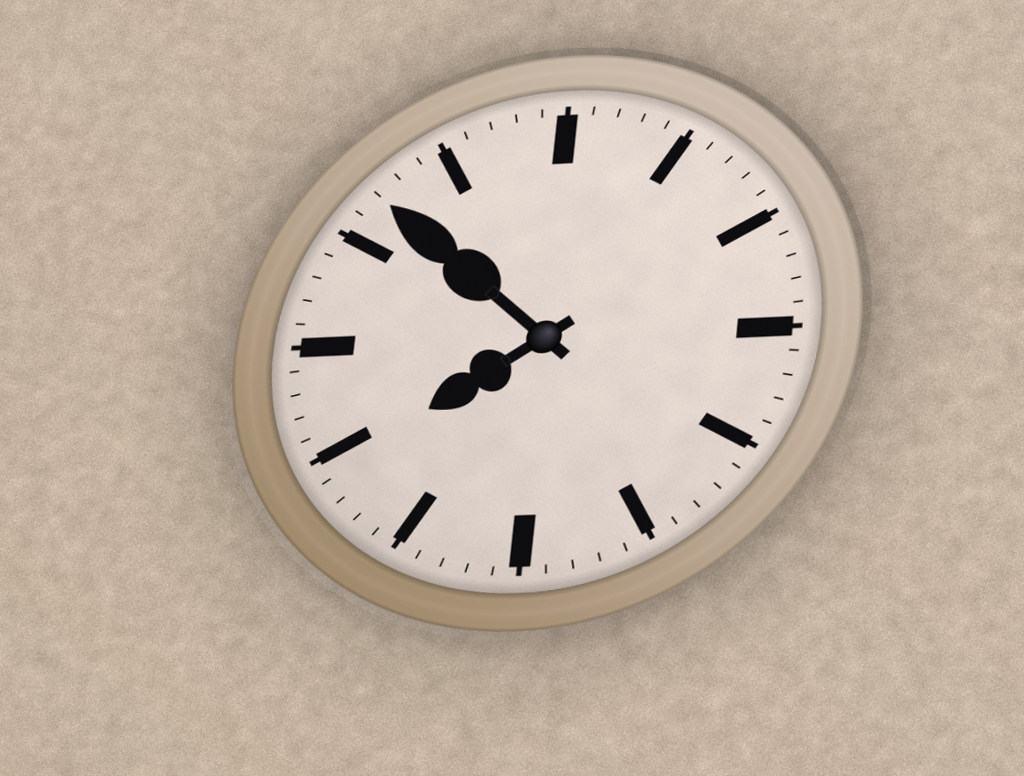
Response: **7:52**
